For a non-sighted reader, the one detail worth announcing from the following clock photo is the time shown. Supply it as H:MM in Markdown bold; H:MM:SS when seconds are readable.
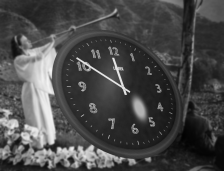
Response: **11:51**
